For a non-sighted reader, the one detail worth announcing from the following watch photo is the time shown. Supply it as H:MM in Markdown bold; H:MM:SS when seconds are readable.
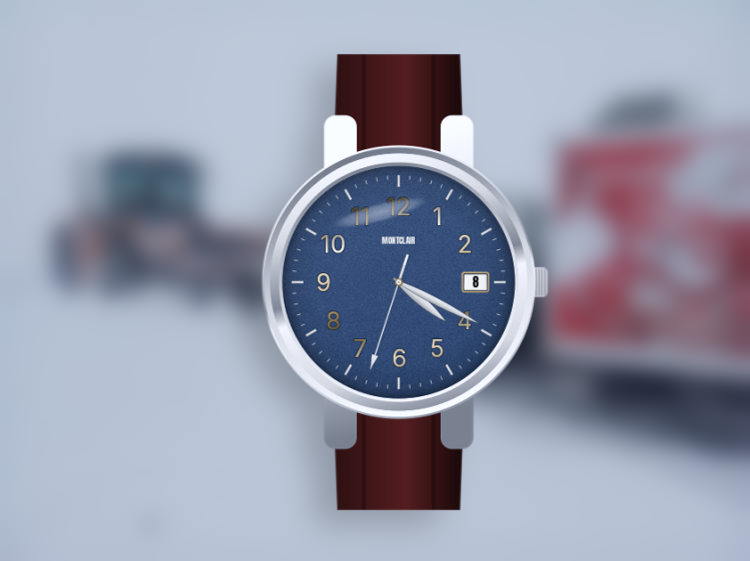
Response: **4:19:33**
